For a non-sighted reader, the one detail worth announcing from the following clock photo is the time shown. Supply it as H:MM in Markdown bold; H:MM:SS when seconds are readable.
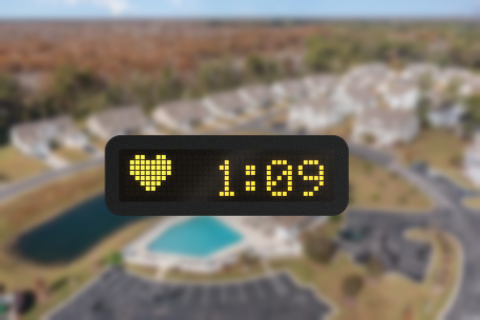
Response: **1:09**
